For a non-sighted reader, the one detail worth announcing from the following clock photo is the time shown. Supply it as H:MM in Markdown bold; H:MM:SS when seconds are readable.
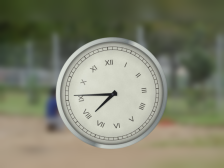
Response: **7:46**
